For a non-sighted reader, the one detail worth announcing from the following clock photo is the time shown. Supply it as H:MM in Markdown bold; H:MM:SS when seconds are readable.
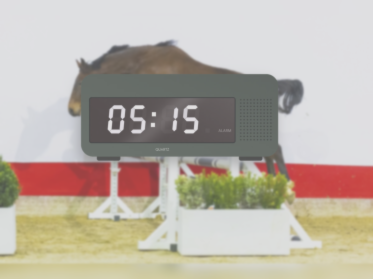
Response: **5:15**
